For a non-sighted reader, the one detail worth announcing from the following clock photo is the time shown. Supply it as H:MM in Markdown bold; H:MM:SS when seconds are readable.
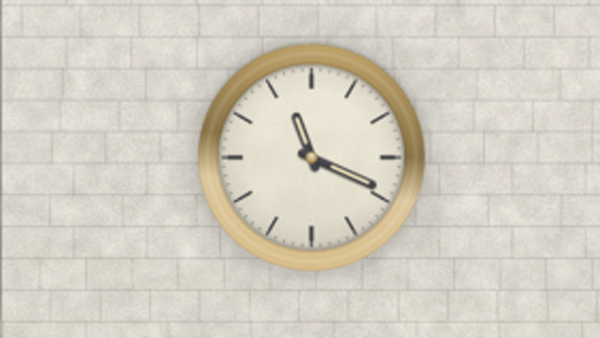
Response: **11:19**
